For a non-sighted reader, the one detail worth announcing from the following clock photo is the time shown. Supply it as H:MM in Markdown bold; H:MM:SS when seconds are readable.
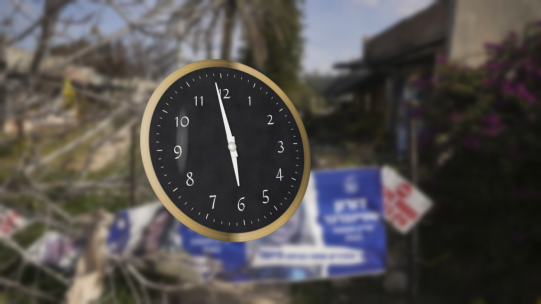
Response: **5:59**
